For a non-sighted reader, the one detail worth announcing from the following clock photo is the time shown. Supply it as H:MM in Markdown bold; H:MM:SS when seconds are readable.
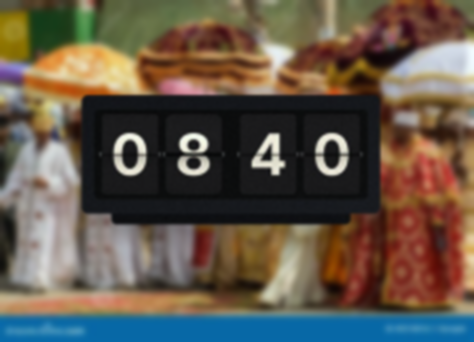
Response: **8:40**
